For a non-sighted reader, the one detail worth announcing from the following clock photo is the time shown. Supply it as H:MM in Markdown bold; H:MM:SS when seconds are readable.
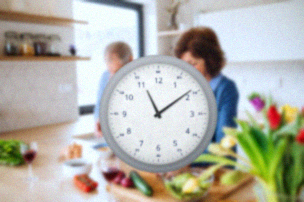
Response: **11:09**
